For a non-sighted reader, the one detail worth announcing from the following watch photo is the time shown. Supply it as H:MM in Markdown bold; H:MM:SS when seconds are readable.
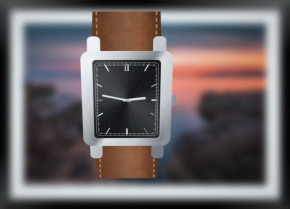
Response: **2:47**
